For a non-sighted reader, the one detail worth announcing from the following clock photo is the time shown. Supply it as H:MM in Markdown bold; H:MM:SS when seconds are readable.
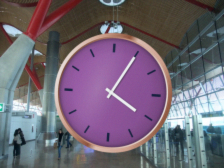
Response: **4:05**
